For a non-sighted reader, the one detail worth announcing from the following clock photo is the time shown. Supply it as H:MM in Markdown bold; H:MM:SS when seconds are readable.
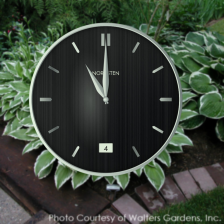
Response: **11:00**
